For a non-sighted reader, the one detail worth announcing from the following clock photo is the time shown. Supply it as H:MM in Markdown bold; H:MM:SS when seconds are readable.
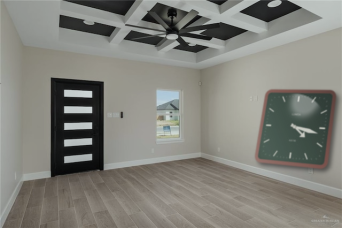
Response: **4:17**
